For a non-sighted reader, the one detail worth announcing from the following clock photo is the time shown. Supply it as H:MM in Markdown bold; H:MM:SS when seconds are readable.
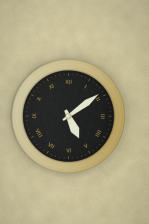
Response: **5:09**
